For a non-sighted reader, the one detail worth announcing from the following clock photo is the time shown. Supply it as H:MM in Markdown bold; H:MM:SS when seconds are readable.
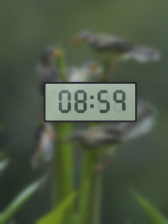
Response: **8:59**
